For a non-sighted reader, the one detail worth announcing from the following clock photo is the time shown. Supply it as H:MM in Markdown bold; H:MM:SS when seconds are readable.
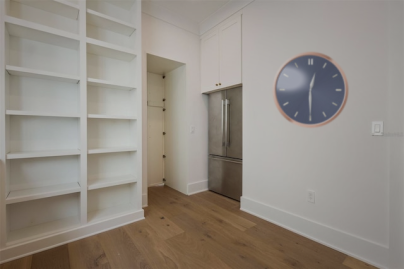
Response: **12:30**
